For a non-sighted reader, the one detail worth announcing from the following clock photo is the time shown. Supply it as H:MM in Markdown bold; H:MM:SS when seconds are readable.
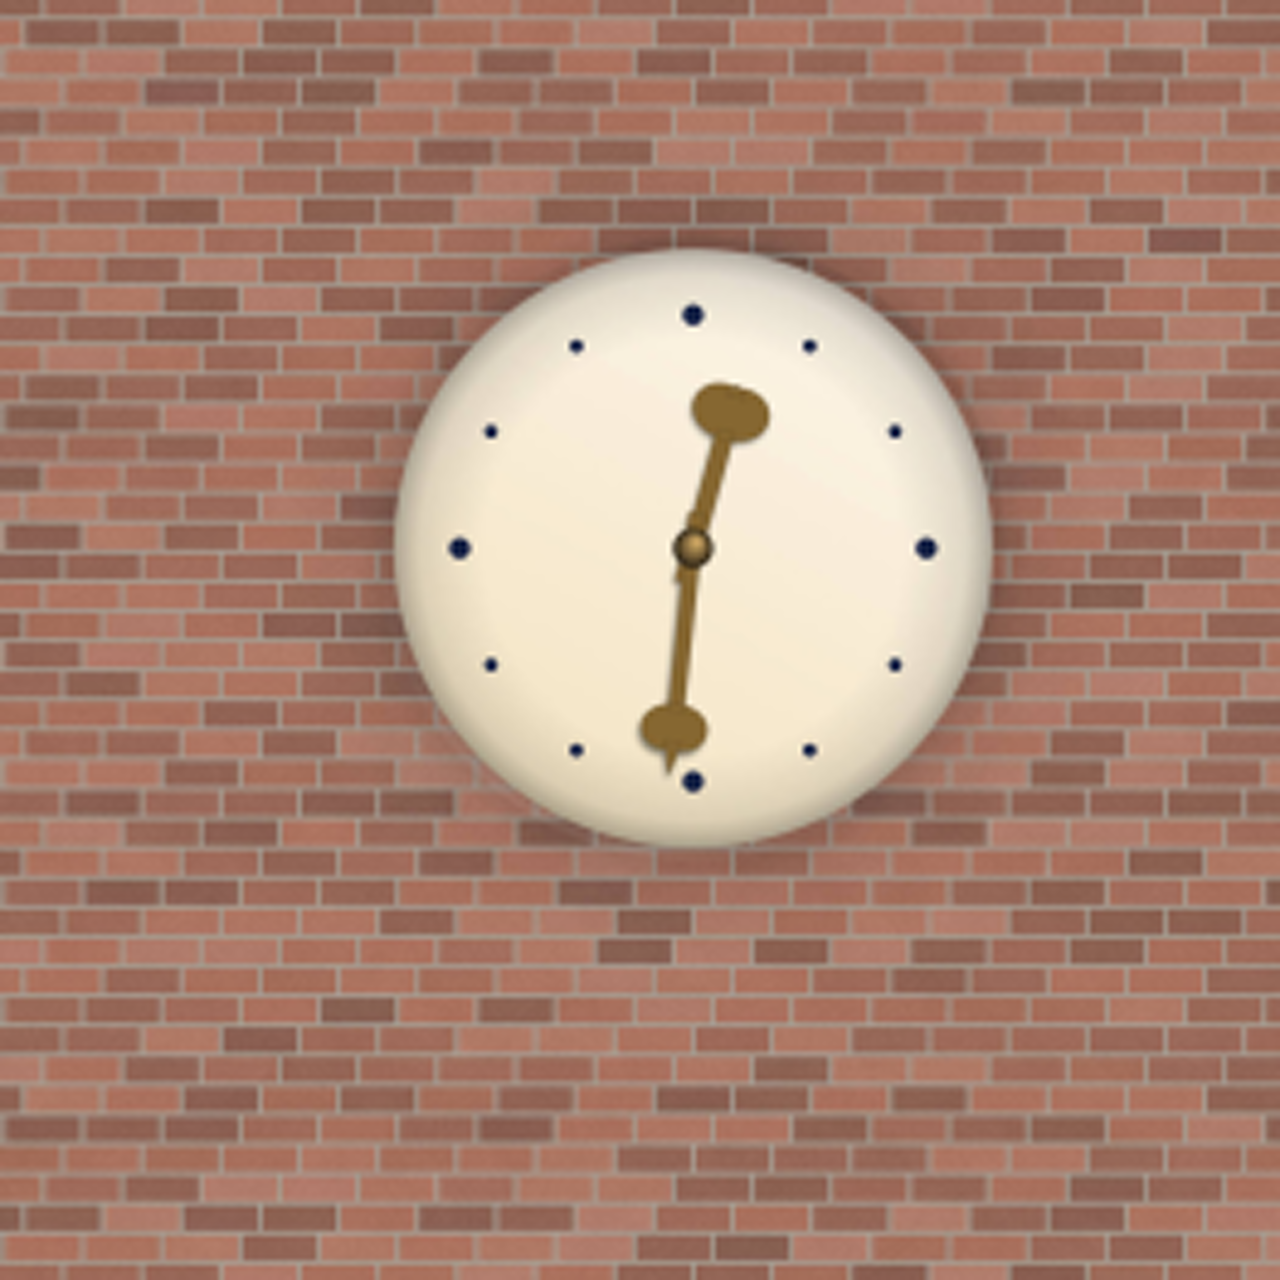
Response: **12:31**
